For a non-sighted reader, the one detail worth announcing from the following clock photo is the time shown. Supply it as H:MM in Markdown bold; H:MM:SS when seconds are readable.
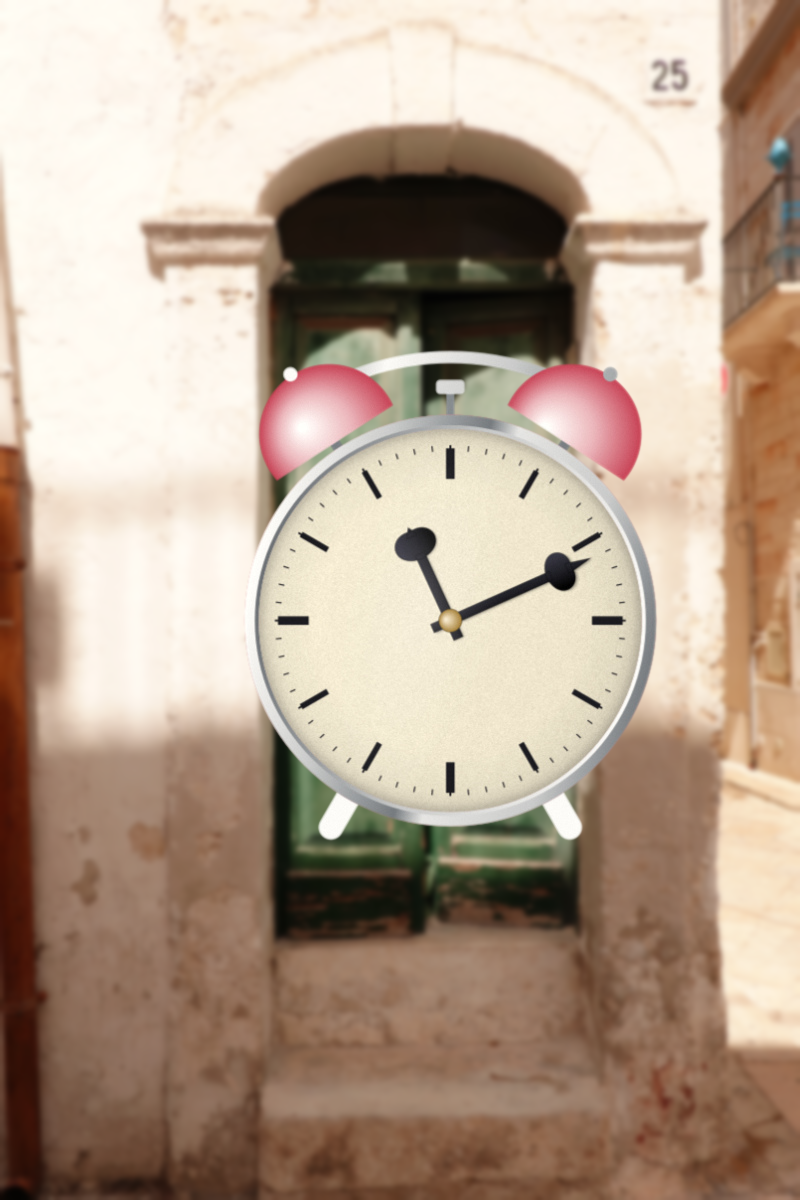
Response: **11:11**
